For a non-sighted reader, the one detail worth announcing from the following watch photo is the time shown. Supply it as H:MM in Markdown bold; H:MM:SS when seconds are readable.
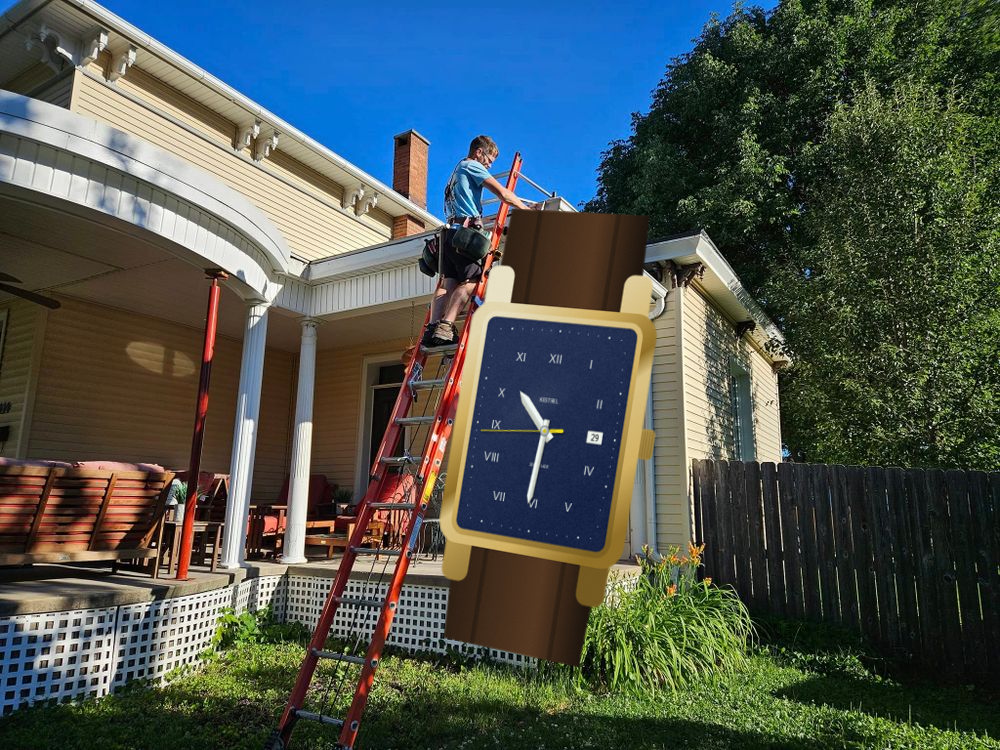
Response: **10:30:44**
